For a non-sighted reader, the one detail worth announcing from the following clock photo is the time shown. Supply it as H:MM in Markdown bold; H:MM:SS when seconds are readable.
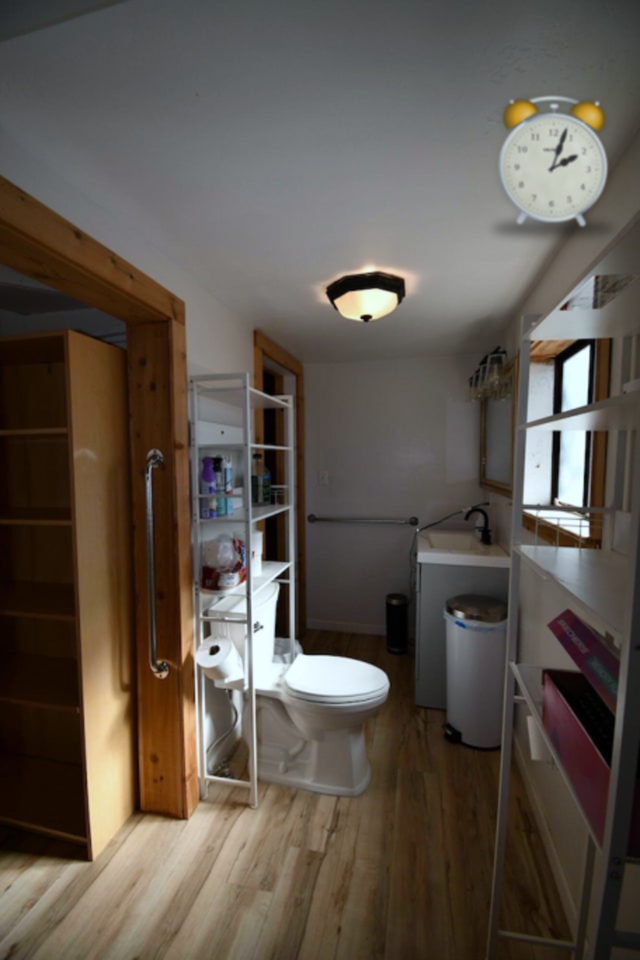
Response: **2:03**
